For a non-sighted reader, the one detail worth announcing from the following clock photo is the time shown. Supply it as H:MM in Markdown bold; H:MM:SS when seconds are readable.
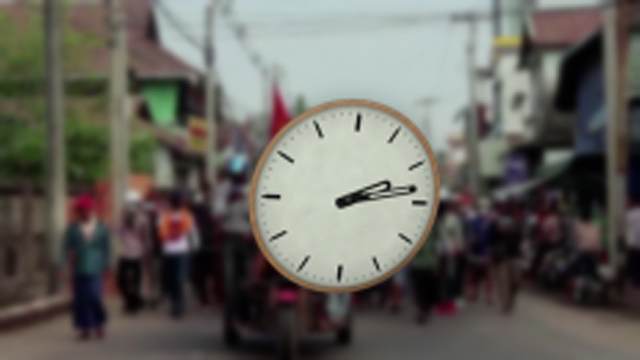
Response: **2:13**
